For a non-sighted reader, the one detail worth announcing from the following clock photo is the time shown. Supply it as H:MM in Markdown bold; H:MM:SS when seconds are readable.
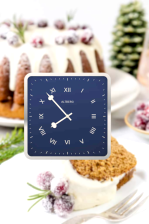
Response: **7:53**
